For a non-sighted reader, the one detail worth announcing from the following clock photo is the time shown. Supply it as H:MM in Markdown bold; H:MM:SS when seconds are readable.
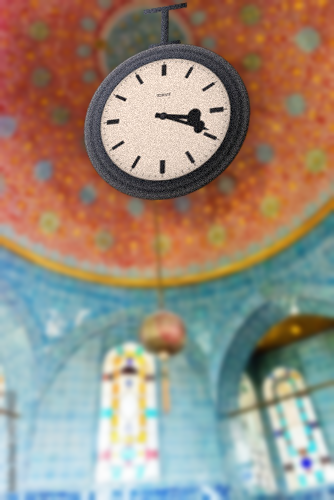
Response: **3:19**
